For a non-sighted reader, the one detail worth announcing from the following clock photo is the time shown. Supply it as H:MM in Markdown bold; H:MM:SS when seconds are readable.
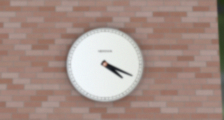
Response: **4:19**
